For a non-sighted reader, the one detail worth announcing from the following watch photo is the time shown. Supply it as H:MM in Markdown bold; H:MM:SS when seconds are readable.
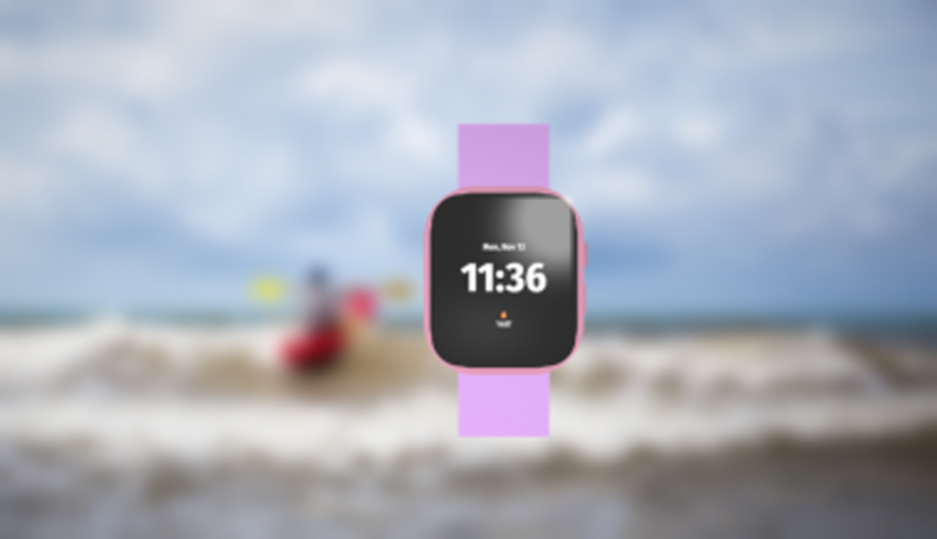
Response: **11:36**
